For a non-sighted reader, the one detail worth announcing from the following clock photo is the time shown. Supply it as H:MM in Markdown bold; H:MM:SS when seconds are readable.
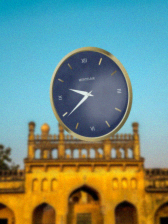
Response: **9:39**
